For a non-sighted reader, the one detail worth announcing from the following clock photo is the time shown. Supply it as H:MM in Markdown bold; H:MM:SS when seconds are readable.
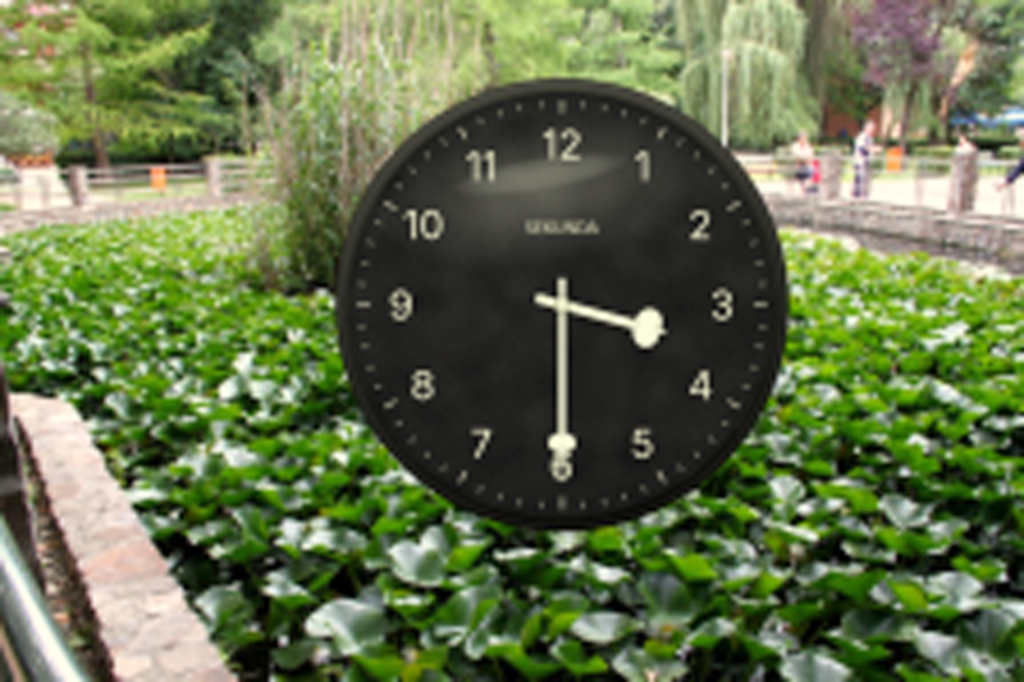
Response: **3:30**
